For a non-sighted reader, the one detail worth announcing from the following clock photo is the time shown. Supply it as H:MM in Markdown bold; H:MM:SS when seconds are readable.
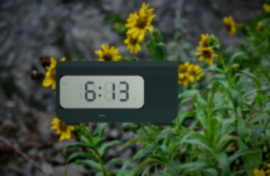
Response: **6:13**
